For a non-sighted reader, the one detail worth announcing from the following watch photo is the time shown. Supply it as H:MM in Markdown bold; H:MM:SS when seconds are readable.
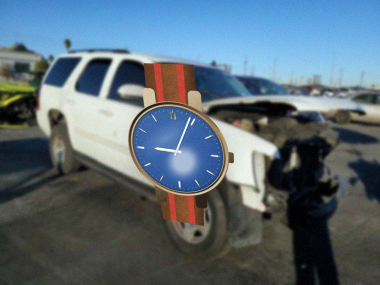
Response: **9:04**
